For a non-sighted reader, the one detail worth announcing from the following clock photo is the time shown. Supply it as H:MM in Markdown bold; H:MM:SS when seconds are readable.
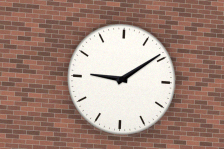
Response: **9:09**
